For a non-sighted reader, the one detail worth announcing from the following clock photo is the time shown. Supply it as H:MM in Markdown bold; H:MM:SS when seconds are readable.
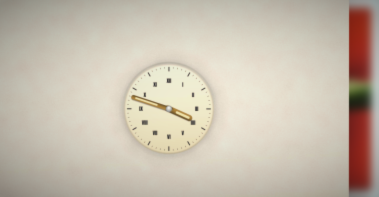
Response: **3:48**
